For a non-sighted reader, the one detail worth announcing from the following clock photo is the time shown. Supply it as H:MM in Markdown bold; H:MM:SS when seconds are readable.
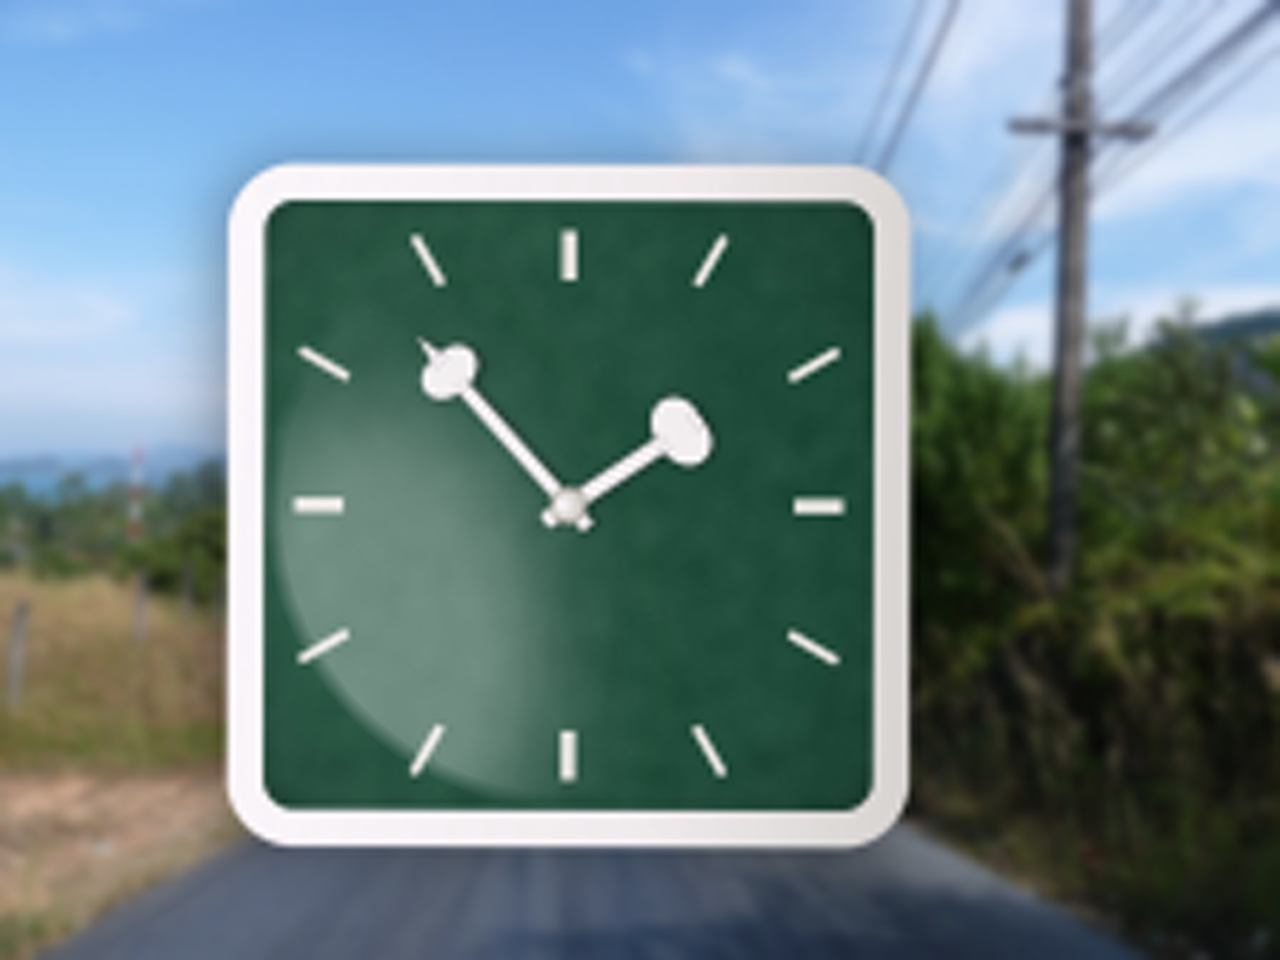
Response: **1:53**
